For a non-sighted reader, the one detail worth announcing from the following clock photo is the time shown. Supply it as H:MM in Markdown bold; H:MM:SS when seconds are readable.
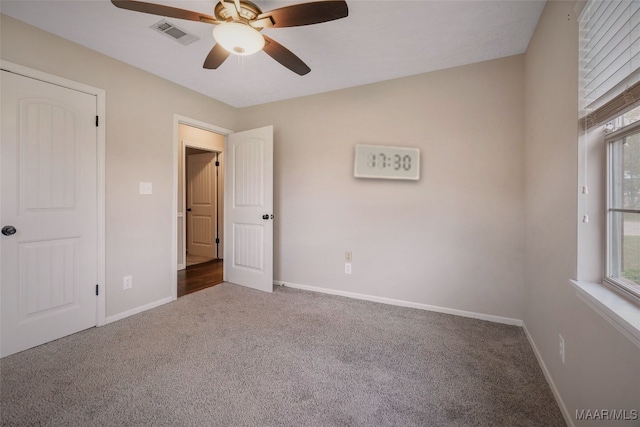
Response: **17:30**
